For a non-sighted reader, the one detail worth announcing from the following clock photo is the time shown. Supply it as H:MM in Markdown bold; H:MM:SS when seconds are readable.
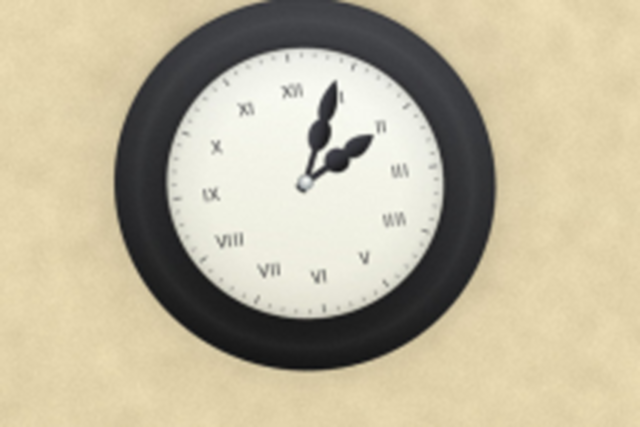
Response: **2:04**
